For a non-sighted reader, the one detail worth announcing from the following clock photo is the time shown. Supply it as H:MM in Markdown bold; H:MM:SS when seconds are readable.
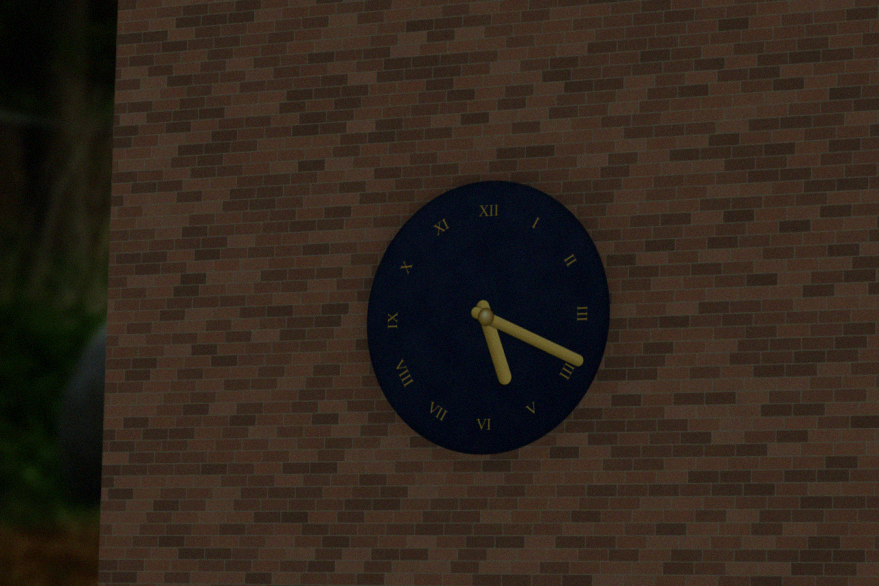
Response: **5:19**
